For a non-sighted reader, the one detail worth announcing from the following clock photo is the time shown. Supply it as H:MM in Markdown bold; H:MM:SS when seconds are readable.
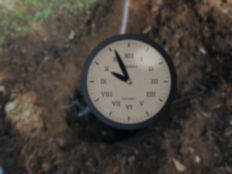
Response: **9:56**
